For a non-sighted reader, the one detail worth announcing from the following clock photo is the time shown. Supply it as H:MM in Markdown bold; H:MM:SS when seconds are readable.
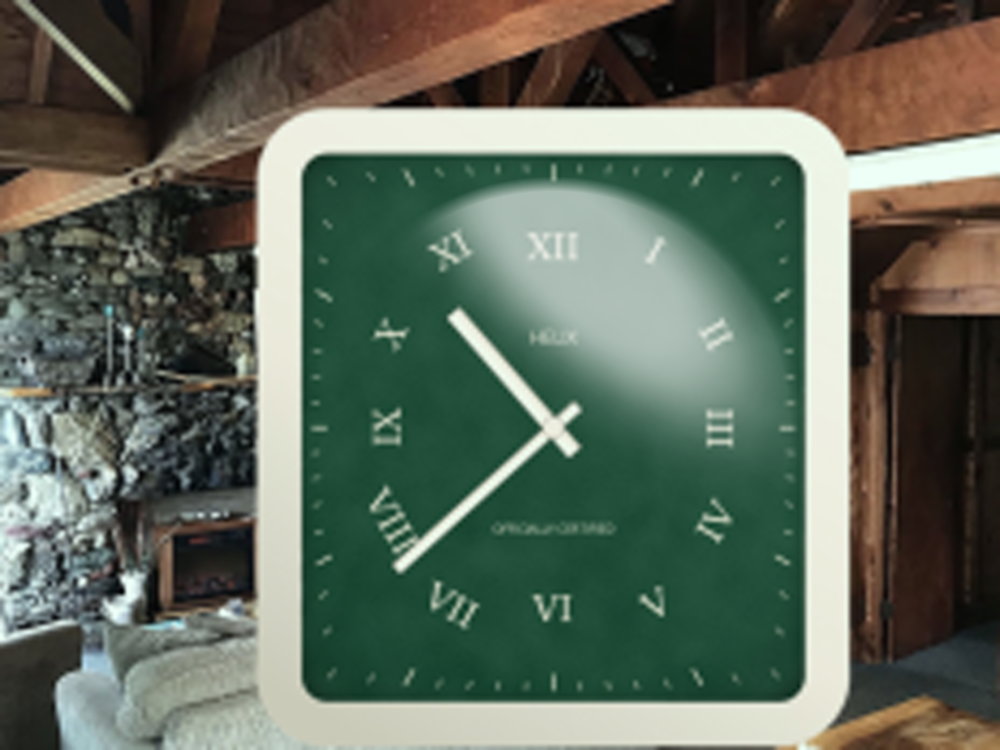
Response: **10:38**
